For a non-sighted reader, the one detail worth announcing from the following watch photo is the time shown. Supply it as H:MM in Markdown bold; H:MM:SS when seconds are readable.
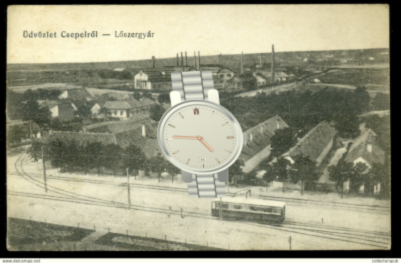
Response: **4:46**
